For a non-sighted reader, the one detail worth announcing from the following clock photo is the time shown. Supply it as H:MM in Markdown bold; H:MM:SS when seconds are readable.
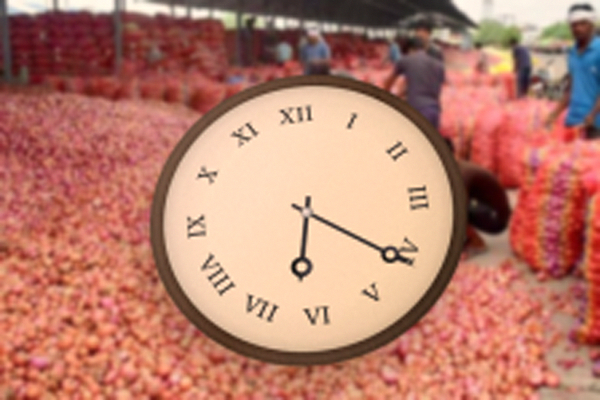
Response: **6:21**
